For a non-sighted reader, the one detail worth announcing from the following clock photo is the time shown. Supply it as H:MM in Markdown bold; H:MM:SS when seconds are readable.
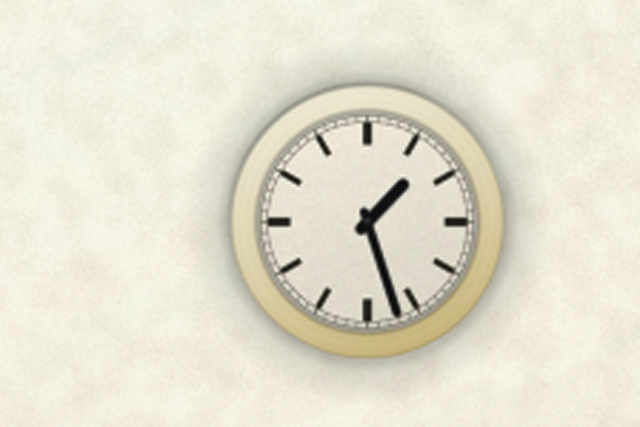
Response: **1:27**
